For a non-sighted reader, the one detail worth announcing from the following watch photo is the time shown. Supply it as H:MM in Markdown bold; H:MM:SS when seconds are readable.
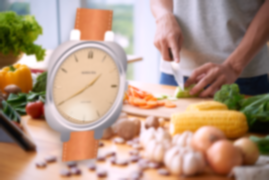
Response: **1:40**
